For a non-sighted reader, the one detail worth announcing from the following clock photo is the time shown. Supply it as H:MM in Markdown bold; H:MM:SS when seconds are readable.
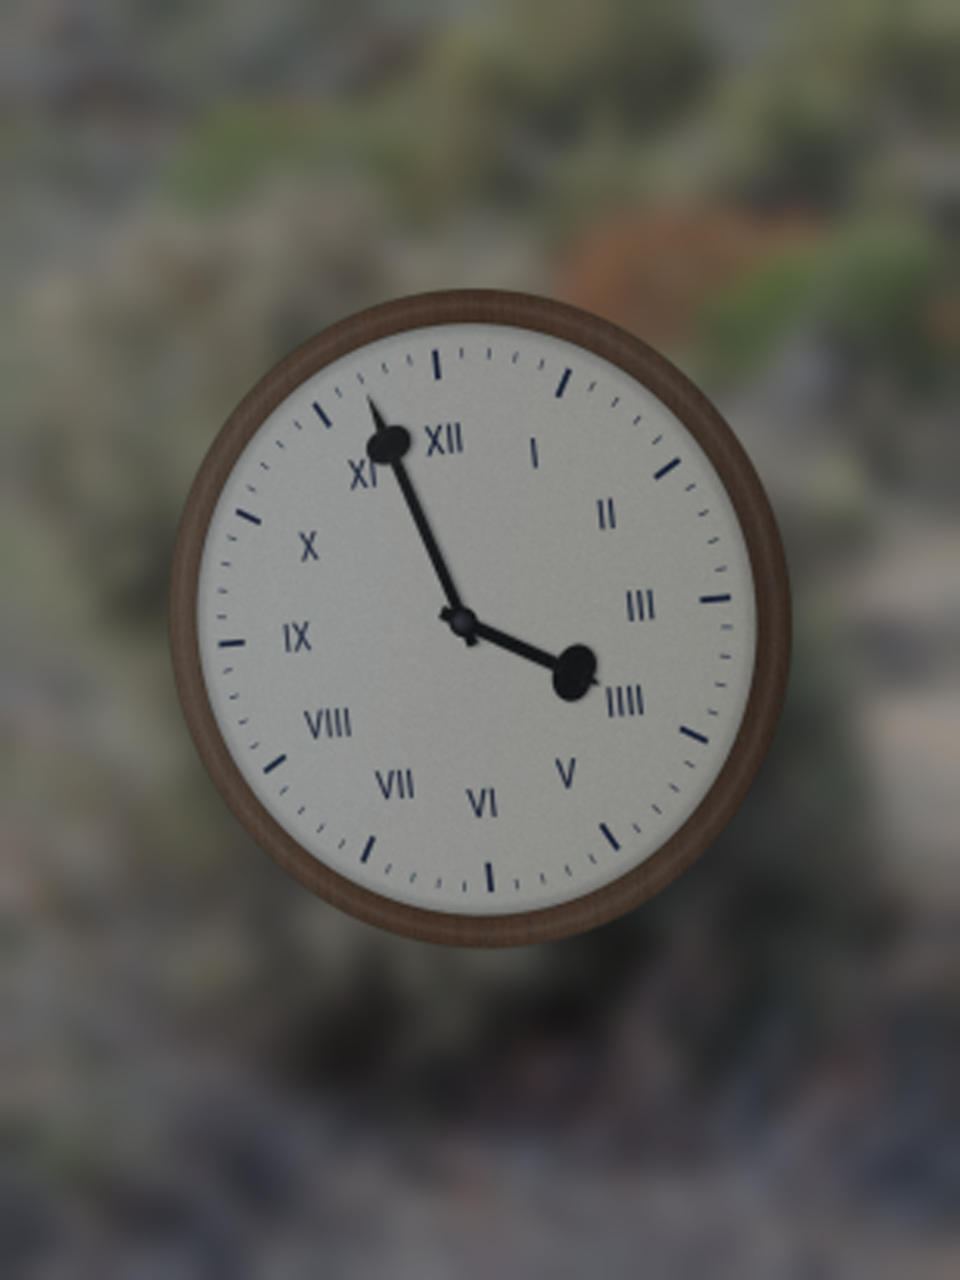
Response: **3:57**
